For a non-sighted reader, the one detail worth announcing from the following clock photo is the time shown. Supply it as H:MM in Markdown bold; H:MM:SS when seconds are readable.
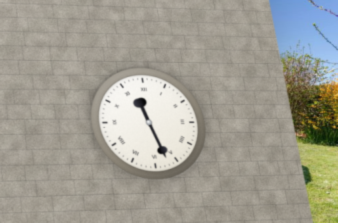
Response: **11:27**
